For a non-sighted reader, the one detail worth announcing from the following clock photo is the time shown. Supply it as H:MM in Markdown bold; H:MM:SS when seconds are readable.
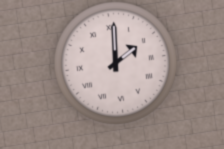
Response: **2:01**
